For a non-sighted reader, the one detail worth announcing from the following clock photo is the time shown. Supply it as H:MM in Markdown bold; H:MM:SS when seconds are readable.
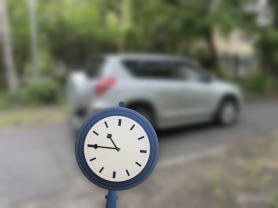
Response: **10:45**
